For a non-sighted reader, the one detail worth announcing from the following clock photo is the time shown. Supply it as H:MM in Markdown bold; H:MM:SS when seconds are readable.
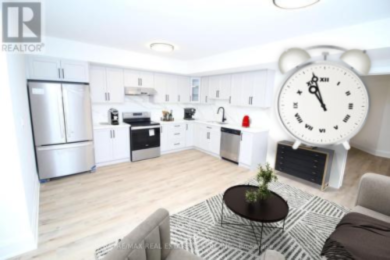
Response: **10:57**
